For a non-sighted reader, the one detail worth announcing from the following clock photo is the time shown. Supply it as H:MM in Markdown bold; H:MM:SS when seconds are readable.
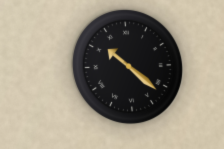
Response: **10:22**
